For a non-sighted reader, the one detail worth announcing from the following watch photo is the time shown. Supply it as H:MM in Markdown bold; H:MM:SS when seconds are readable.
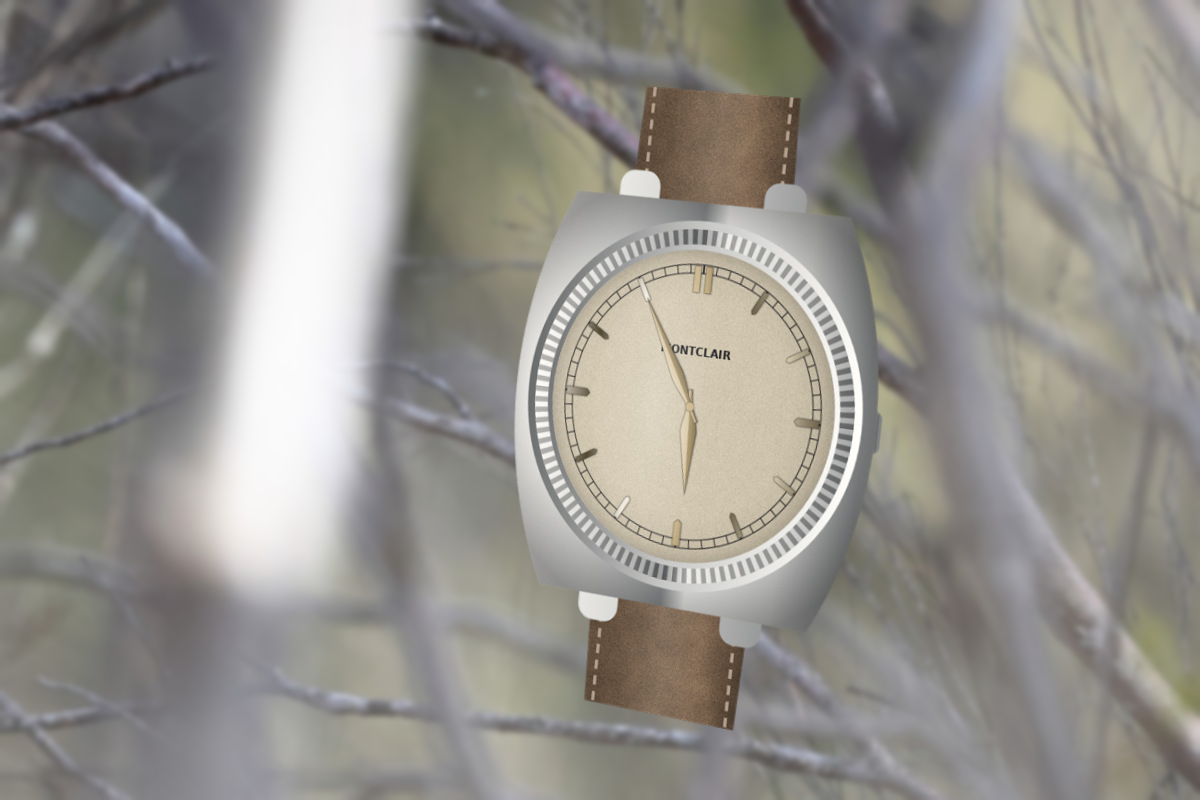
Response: **5:55**
